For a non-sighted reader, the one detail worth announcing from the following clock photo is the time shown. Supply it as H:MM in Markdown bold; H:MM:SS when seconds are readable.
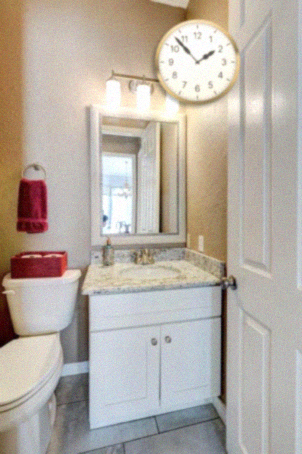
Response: **1:53**
